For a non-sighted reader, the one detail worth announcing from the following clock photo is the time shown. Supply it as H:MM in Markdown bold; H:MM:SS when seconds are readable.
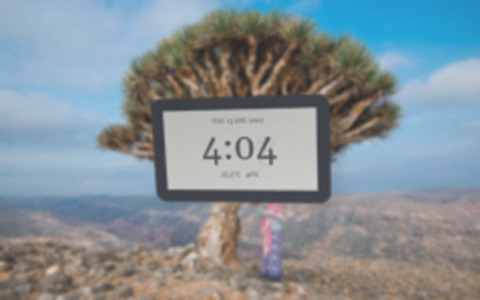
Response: **4:04**
